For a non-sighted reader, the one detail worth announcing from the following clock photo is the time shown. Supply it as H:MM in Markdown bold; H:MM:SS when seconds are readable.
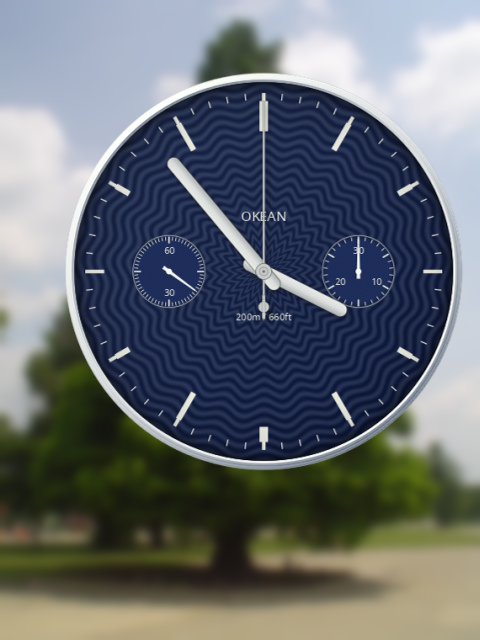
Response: **3:53:21**
